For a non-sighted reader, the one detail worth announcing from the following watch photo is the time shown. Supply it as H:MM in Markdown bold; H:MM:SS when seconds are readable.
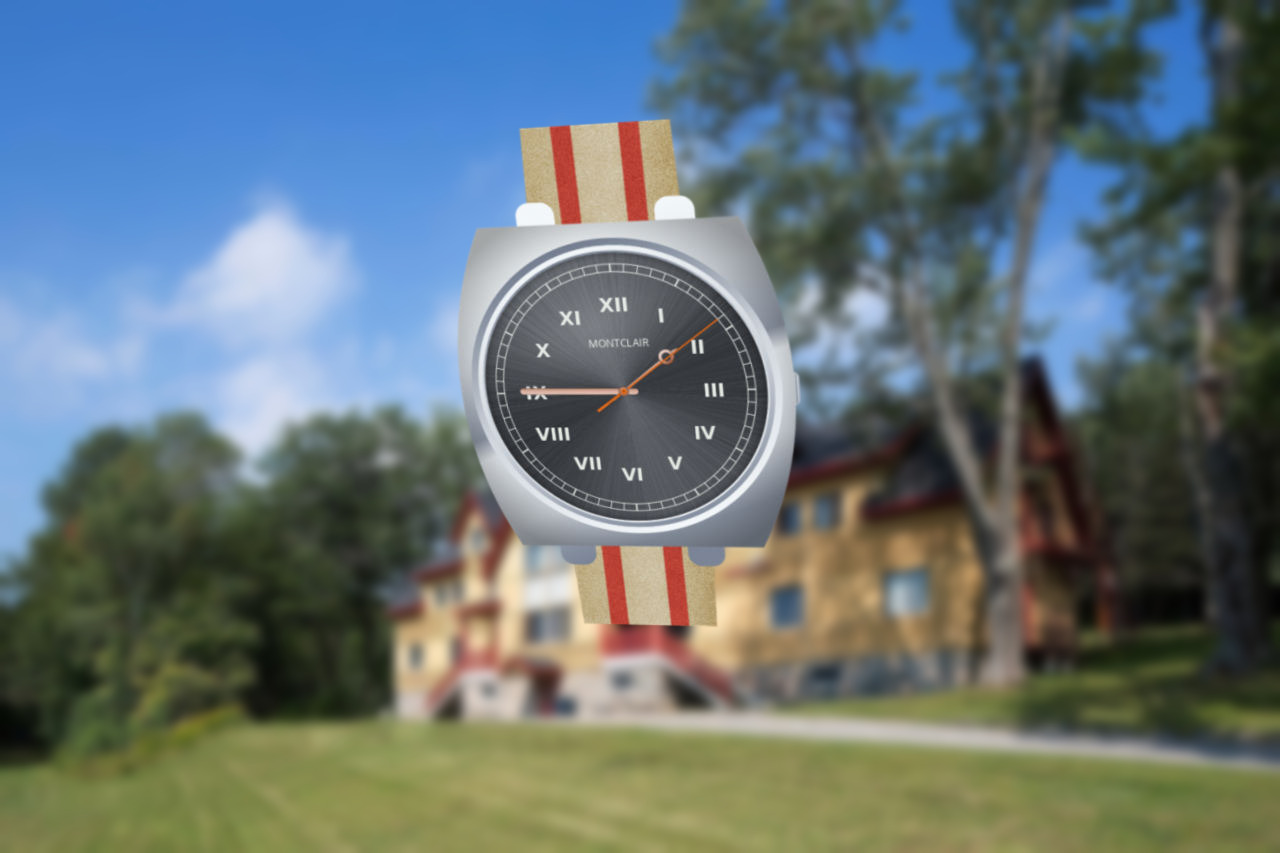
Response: **1:45:09**
